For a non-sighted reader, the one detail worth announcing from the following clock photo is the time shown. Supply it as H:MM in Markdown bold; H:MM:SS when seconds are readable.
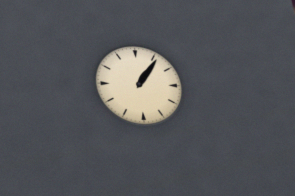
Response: **1:06**
